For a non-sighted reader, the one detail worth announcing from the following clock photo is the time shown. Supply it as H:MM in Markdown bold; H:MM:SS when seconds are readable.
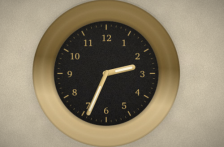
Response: **2:34**
